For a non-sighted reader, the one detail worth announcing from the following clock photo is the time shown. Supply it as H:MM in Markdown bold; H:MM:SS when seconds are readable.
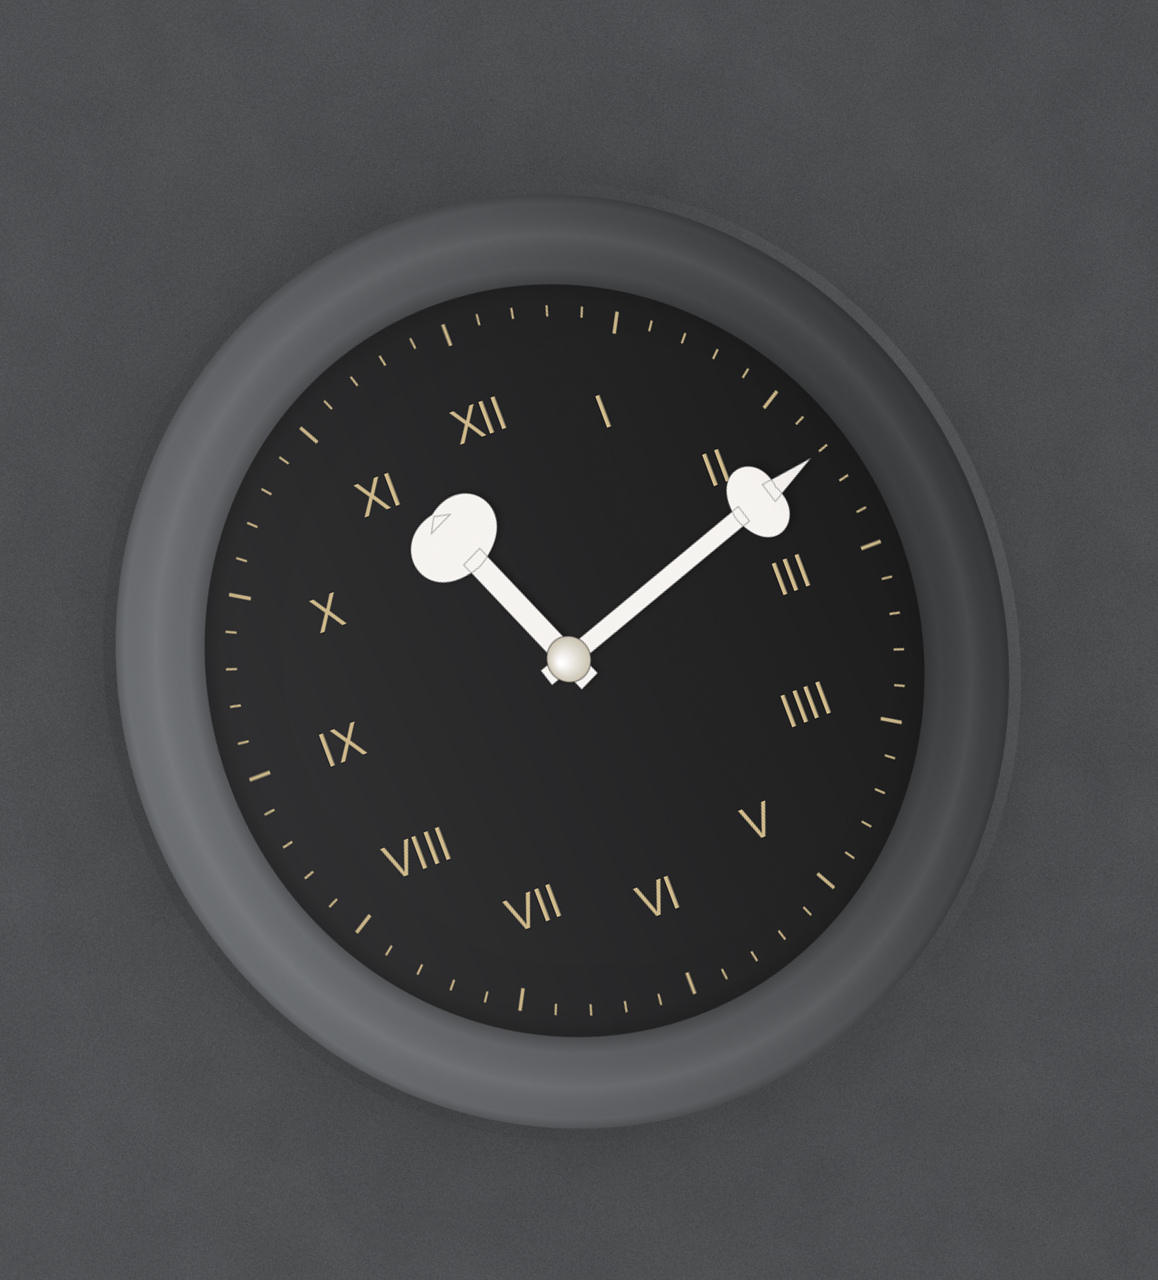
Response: **11:12**
